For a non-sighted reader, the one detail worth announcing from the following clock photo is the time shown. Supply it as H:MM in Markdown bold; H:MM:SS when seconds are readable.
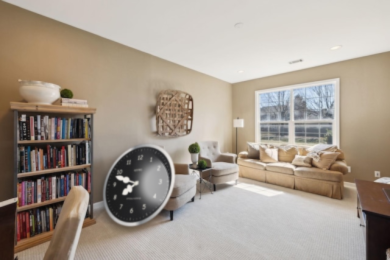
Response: **7:48**
